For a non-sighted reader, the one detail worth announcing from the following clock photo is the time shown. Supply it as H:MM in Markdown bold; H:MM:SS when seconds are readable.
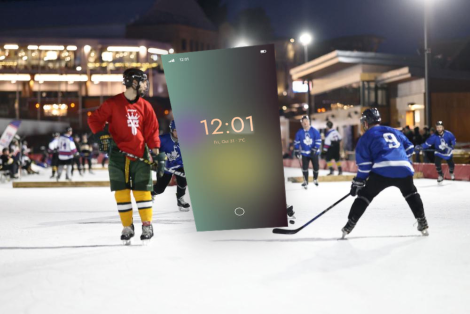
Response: **12:01**
